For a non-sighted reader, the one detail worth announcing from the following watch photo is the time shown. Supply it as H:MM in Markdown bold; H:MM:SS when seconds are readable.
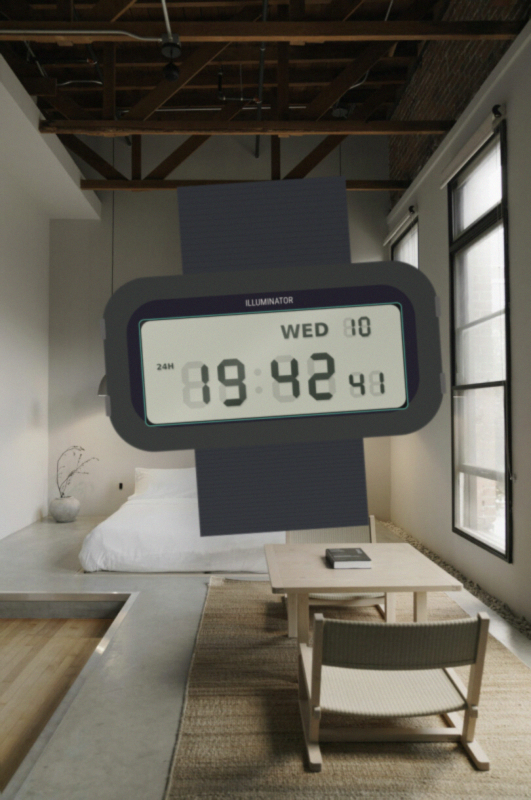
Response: **19:42:41**
